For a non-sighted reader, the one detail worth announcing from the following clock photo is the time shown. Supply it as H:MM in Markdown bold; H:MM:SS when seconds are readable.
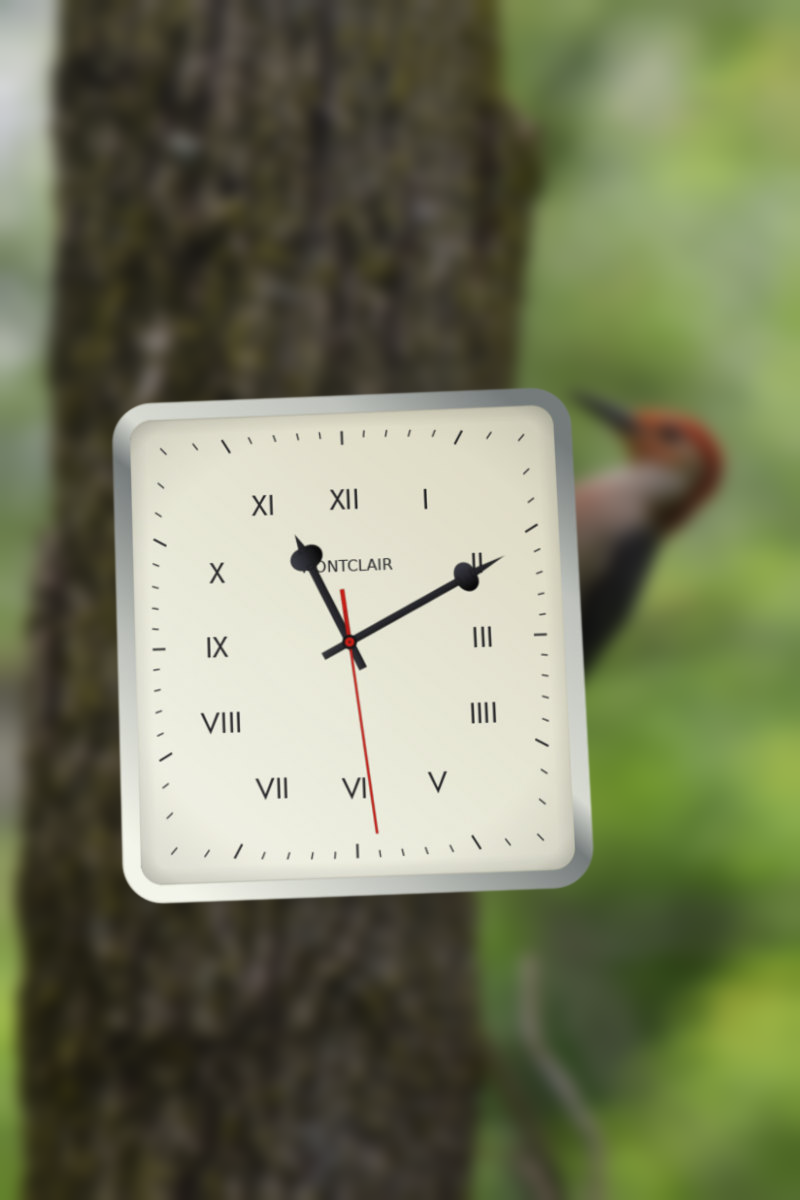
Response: **11:10:29**
